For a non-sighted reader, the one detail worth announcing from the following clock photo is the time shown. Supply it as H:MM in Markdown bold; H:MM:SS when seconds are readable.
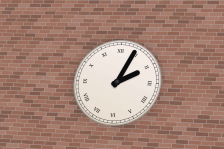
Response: **2:04**
